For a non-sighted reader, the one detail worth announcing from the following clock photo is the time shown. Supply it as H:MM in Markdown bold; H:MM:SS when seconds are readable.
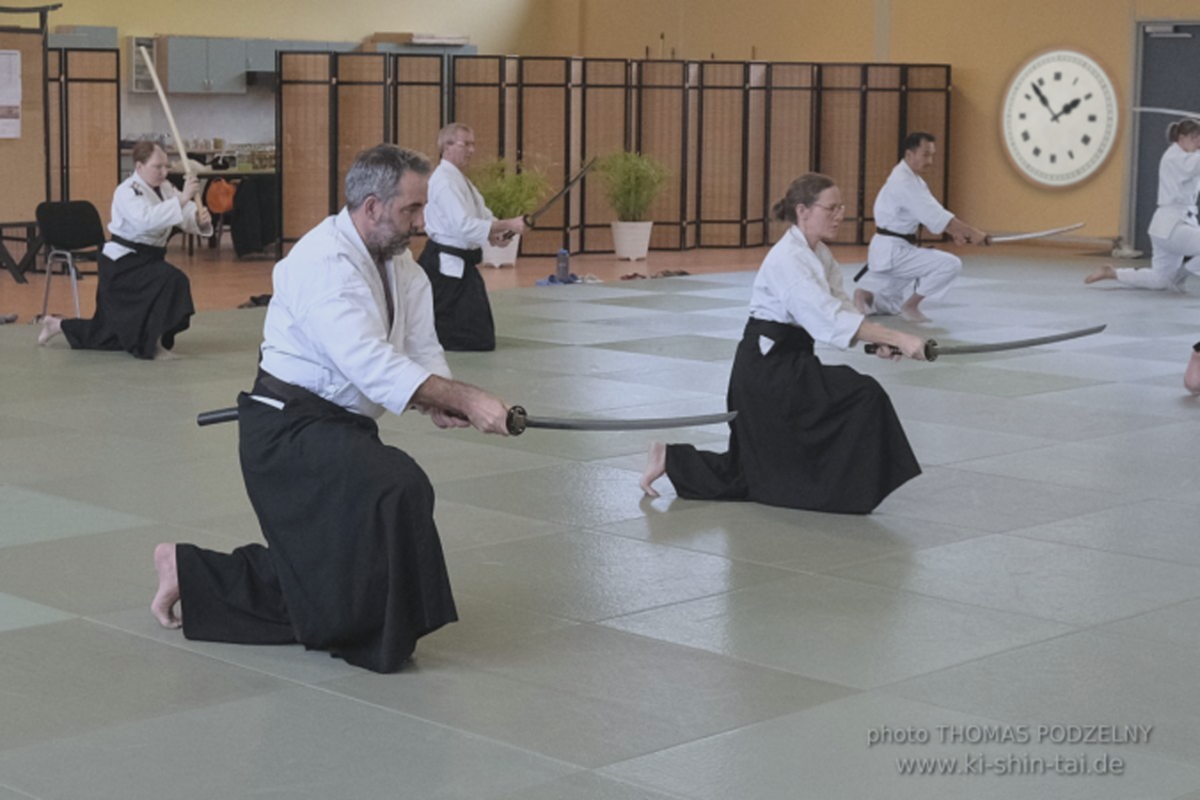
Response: **1:53**
